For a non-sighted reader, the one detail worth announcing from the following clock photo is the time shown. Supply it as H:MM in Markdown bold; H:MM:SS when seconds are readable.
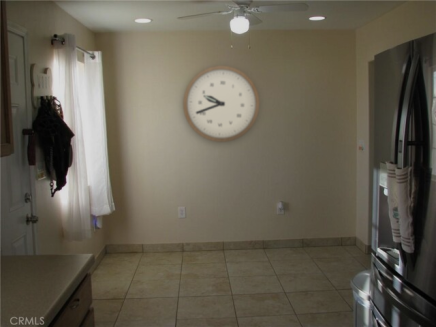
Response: **9:41**
